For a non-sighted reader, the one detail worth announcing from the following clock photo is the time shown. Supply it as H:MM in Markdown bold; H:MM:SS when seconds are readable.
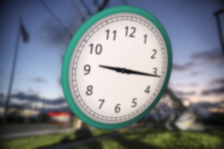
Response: **9:16**
